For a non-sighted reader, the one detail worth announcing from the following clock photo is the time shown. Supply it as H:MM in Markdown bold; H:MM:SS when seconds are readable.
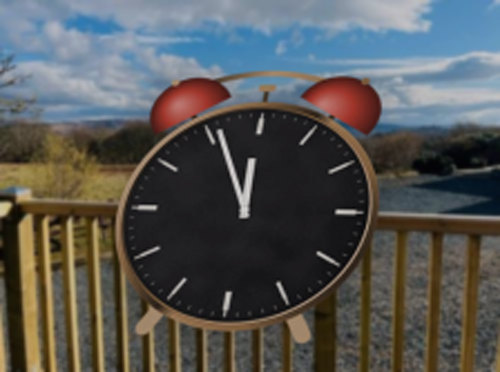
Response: **11:56**
